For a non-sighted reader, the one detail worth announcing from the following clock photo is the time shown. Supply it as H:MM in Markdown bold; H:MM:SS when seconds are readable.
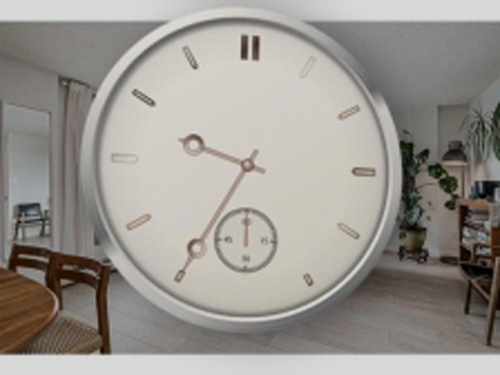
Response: **9:35**
